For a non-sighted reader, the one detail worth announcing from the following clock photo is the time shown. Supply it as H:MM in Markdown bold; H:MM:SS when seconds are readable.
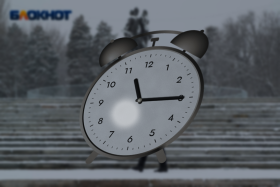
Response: **11:15**
